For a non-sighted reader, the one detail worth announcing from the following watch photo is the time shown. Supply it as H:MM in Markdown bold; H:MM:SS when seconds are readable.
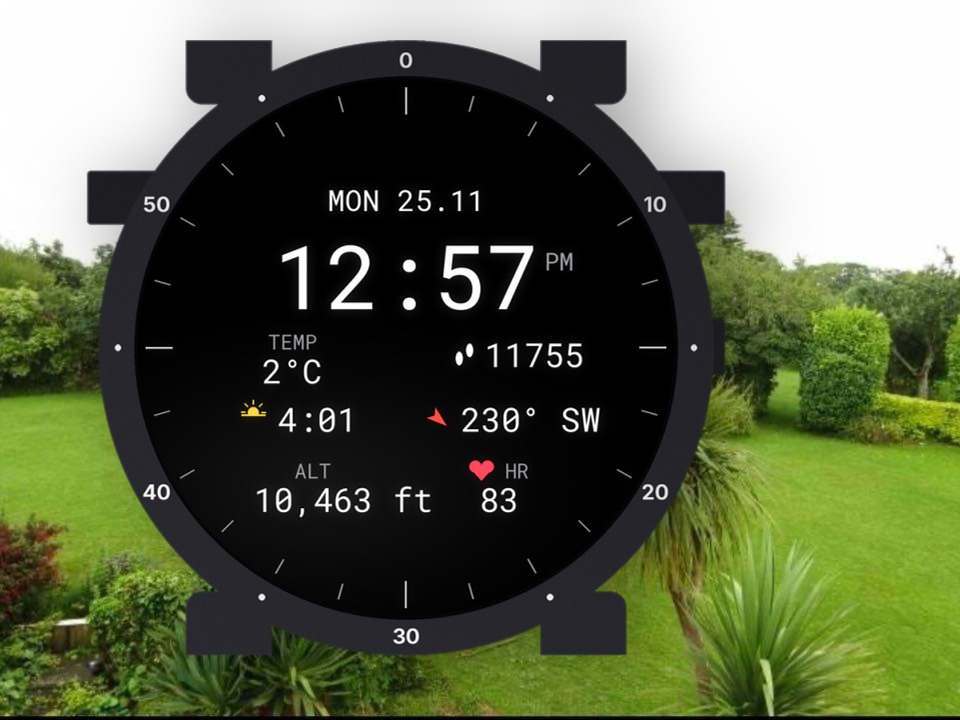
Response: **12:57**
